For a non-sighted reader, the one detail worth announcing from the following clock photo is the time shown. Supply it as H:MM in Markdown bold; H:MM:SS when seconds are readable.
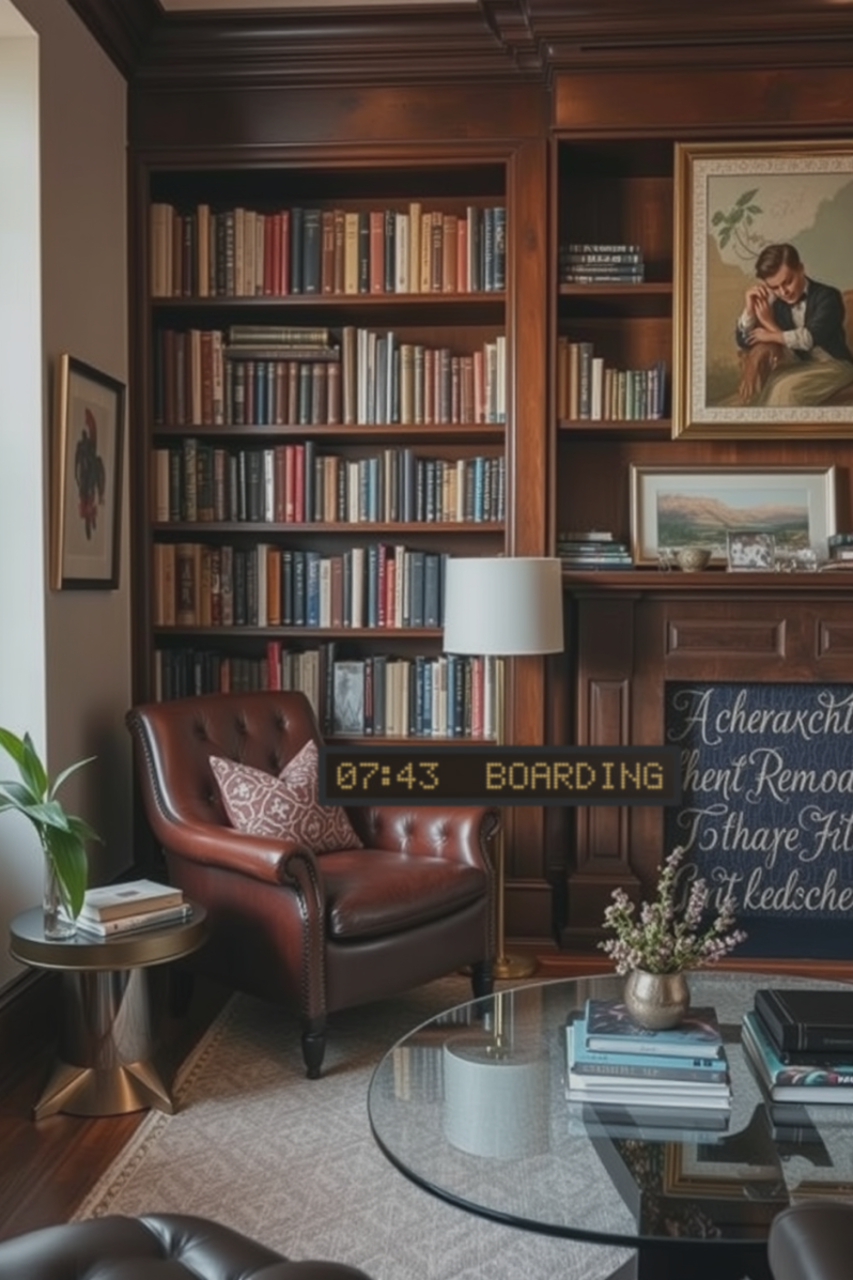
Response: **7:43**
